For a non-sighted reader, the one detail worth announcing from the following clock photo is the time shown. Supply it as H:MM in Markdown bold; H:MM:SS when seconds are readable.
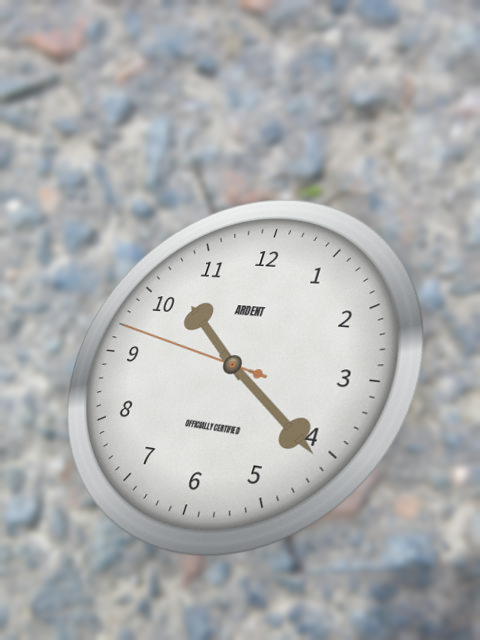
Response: **10:20:47**
